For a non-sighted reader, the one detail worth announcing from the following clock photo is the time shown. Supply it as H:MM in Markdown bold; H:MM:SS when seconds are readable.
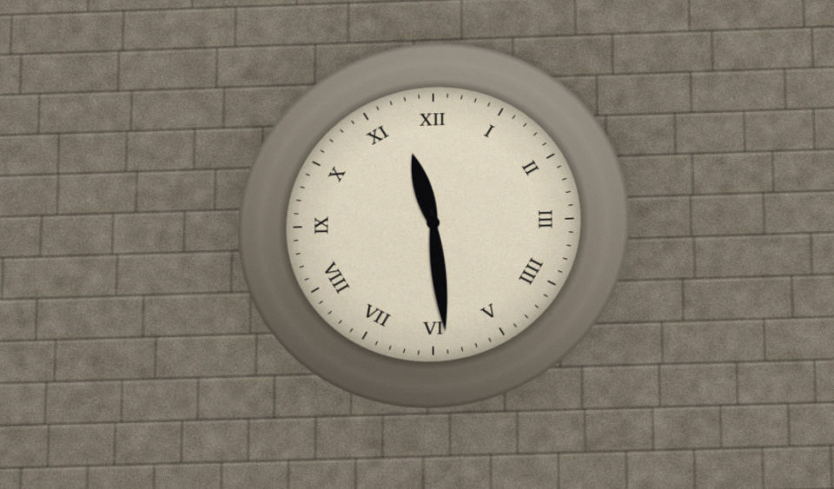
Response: **11:29**
